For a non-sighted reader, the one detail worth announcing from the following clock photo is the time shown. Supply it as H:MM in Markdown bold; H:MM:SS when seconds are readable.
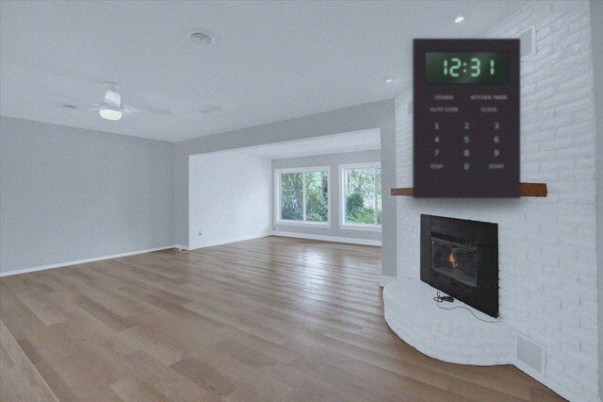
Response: **12:31**
